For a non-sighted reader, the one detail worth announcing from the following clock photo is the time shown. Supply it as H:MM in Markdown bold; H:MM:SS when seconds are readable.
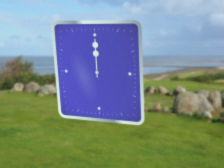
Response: **12:00**
